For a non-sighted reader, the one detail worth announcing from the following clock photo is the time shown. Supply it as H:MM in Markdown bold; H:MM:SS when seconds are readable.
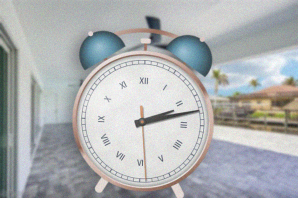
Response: **2:12:29**
